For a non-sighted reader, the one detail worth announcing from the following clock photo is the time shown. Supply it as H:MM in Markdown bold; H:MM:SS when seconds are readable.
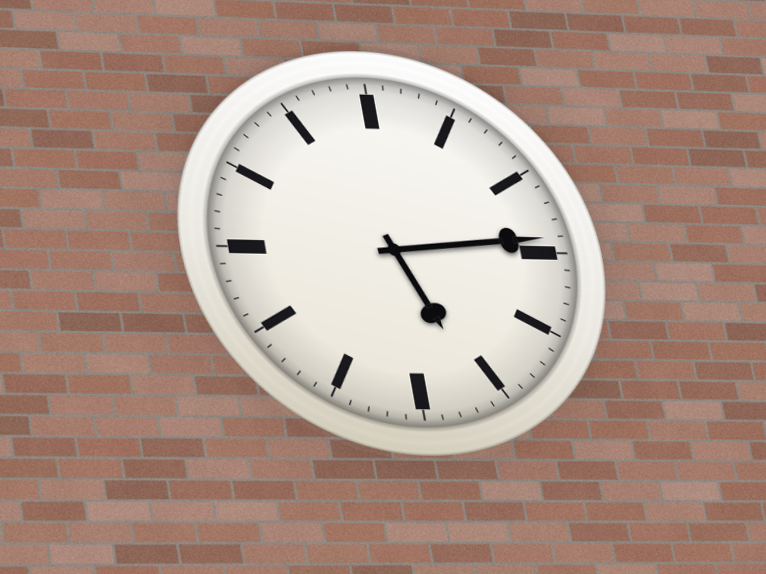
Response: **5:14**
